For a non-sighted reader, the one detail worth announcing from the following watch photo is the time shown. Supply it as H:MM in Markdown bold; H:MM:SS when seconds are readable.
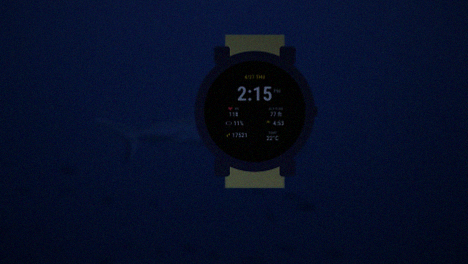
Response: **2:15**
